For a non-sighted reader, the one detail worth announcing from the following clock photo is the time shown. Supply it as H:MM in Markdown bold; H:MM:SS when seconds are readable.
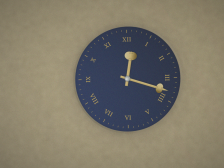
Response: **12:18**
